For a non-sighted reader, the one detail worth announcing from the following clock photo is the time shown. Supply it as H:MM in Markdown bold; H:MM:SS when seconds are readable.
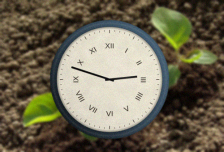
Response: **2:48**
